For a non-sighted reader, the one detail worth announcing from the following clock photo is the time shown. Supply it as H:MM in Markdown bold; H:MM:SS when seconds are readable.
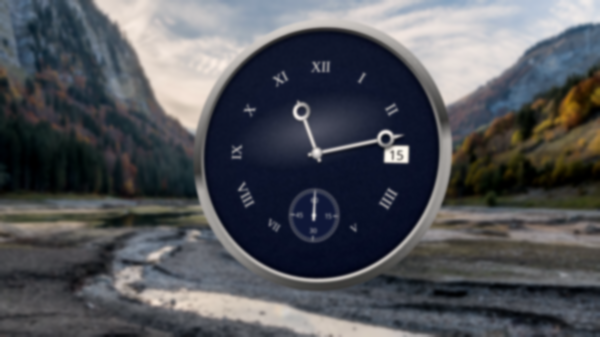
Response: **11:13**
